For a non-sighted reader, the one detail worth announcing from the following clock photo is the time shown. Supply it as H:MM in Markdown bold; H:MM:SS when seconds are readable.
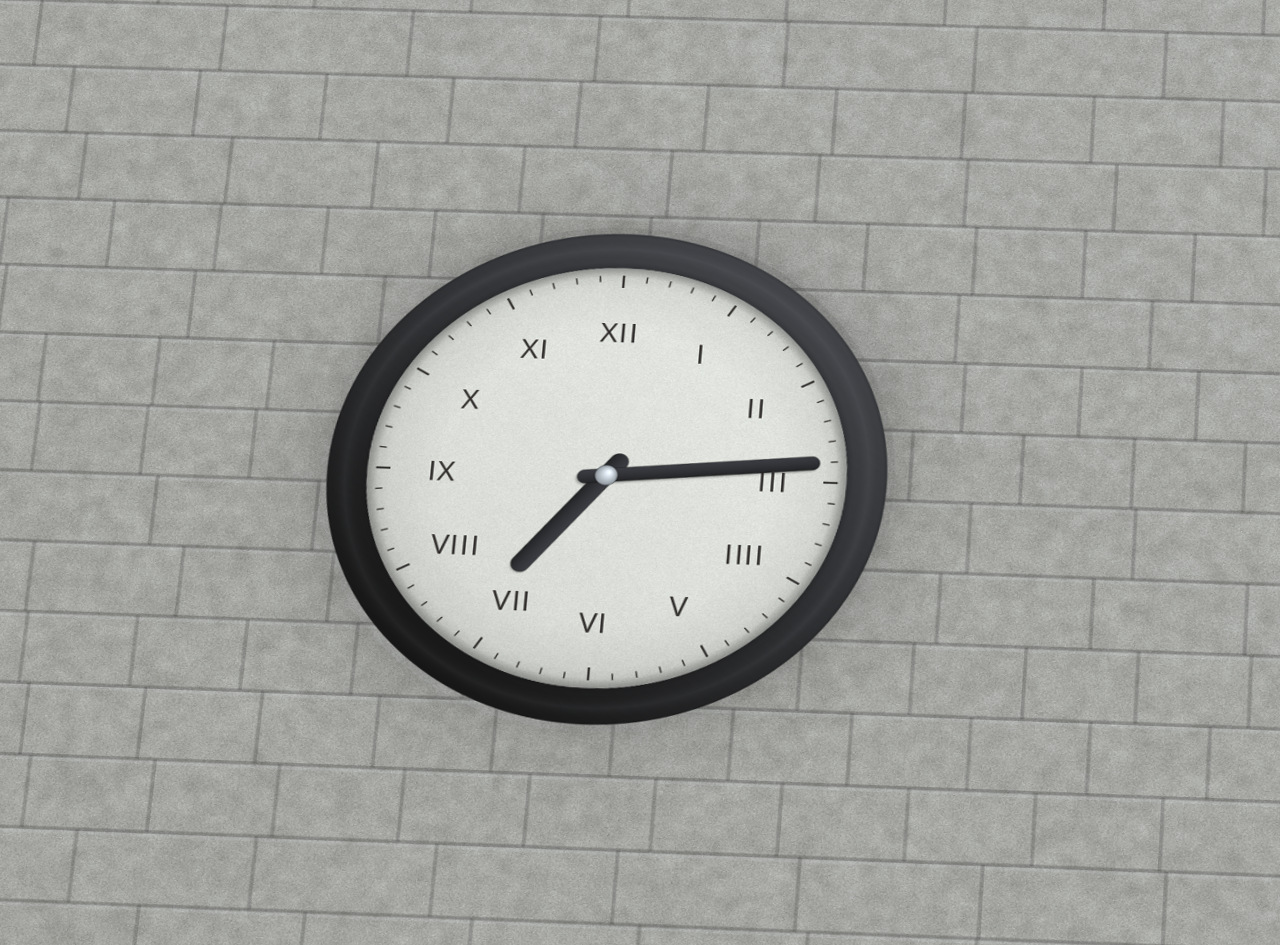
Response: **7:14**
